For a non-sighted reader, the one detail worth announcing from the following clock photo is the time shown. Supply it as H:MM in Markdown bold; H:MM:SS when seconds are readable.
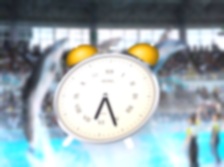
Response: **6:26**
